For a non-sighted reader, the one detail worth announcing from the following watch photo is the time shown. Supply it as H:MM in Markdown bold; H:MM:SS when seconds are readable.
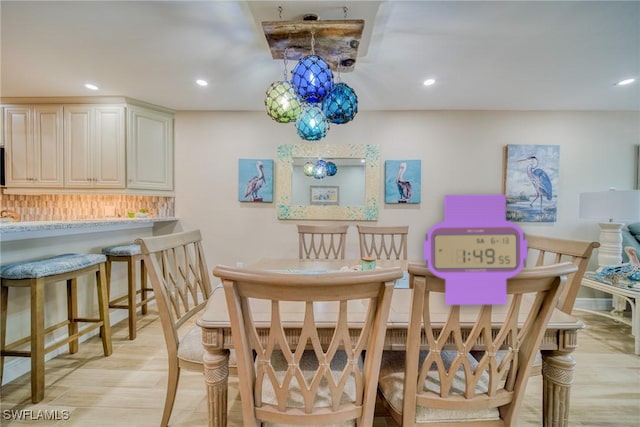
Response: **1:49**
